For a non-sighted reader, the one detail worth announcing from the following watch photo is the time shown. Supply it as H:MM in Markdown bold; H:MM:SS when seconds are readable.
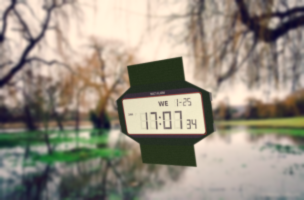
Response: **17:07**
